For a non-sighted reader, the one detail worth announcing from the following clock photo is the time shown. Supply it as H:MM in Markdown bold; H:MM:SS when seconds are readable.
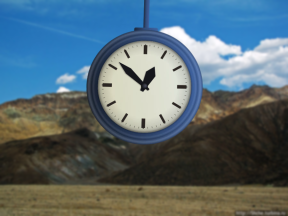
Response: **12:52**
